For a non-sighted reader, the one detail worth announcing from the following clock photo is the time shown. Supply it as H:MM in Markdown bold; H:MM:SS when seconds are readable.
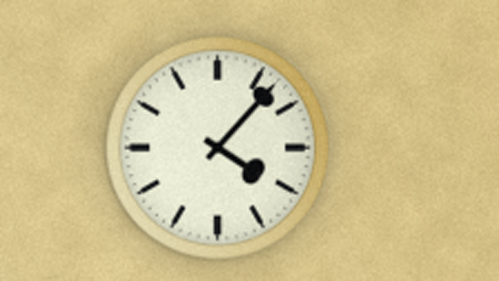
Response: **4:07**
